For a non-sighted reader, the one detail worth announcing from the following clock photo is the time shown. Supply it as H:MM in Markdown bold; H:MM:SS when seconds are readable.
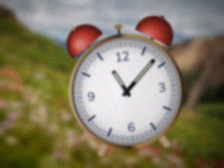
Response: **11:08**
